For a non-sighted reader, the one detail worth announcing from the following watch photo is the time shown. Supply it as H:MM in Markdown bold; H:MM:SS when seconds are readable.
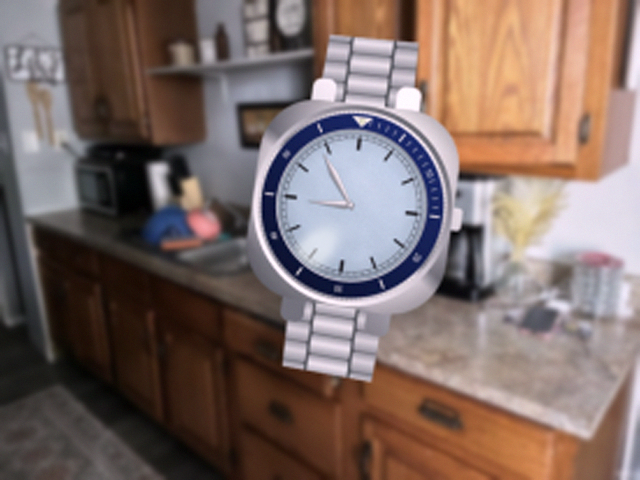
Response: **8:54**
